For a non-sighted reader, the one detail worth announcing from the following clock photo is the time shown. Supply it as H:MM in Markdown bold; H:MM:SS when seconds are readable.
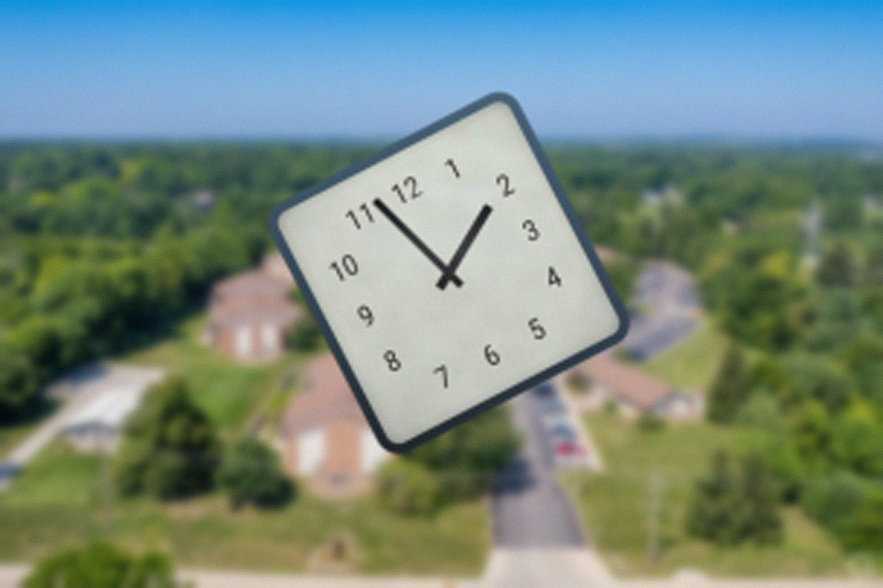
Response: **1:57**
